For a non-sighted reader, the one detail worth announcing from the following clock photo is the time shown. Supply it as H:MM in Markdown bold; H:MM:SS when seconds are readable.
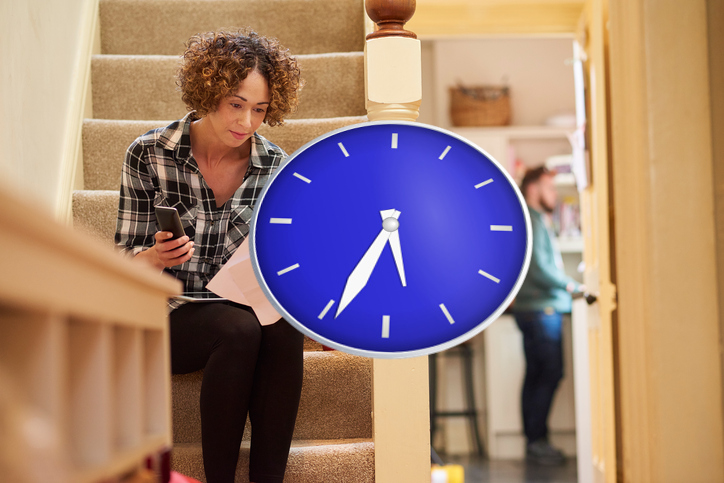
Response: **5:34**
